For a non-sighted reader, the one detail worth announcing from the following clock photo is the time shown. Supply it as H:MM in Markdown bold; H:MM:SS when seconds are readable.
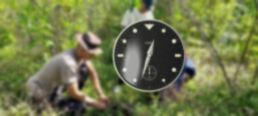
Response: **12:33**
